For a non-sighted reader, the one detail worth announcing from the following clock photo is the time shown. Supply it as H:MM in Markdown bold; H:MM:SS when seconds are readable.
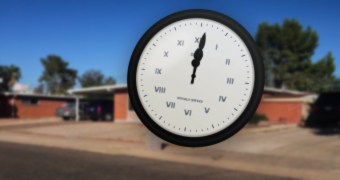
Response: **12:01**
